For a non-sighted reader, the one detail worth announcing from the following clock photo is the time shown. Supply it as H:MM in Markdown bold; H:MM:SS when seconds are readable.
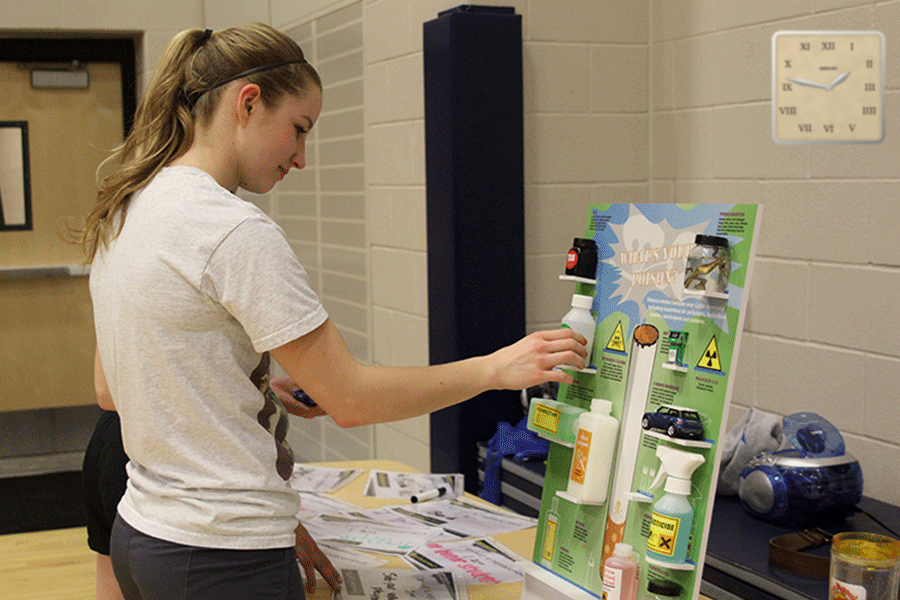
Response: **1:47**
